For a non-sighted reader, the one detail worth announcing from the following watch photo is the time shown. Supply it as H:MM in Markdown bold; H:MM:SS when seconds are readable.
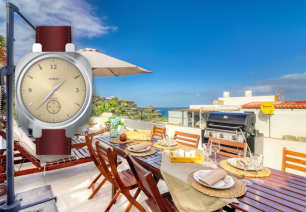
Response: **1:37**
